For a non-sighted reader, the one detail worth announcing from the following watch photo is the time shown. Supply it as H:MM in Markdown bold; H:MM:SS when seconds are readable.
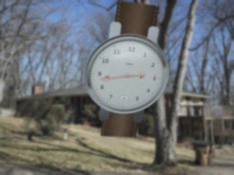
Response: **2:43**
